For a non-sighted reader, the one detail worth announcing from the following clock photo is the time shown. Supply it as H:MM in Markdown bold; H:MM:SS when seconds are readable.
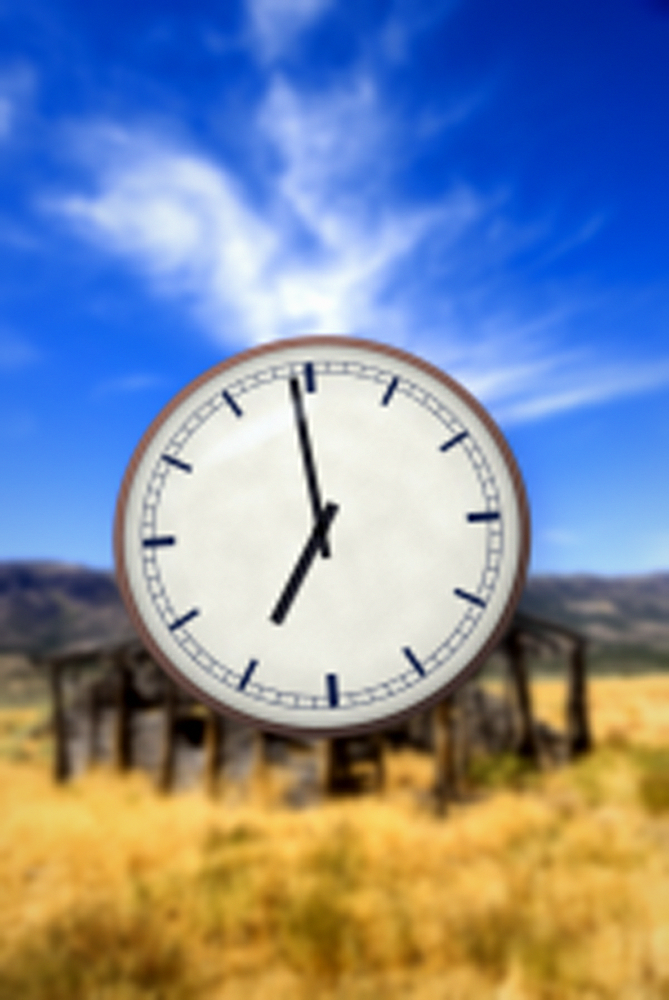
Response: **6:59**
